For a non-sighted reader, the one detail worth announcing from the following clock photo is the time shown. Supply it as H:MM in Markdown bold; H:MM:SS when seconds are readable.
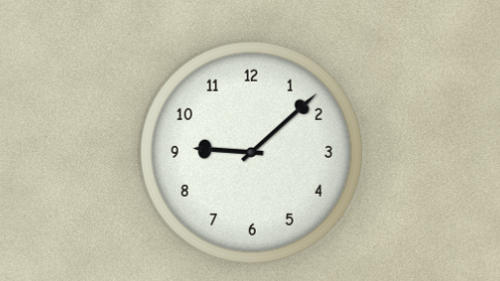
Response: **9:08**
